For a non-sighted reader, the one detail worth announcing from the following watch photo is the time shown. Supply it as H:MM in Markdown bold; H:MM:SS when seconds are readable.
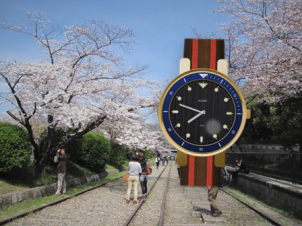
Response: **7:48**
